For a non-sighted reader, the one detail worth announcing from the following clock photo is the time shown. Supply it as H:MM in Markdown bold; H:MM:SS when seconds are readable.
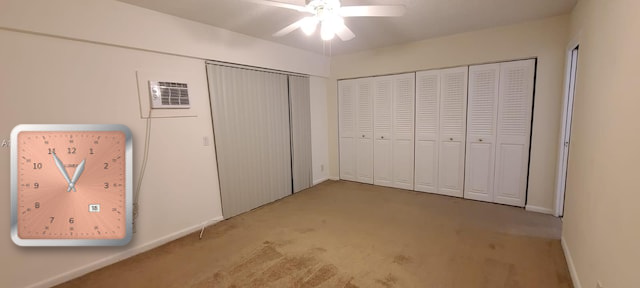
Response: **12:55**
